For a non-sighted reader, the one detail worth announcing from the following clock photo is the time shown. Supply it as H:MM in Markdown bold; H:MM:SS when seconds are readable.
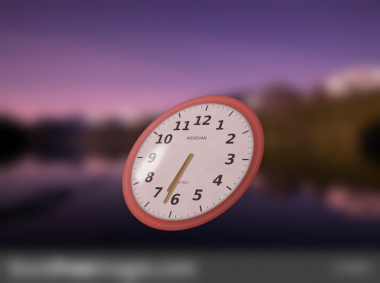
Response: **6:32**
